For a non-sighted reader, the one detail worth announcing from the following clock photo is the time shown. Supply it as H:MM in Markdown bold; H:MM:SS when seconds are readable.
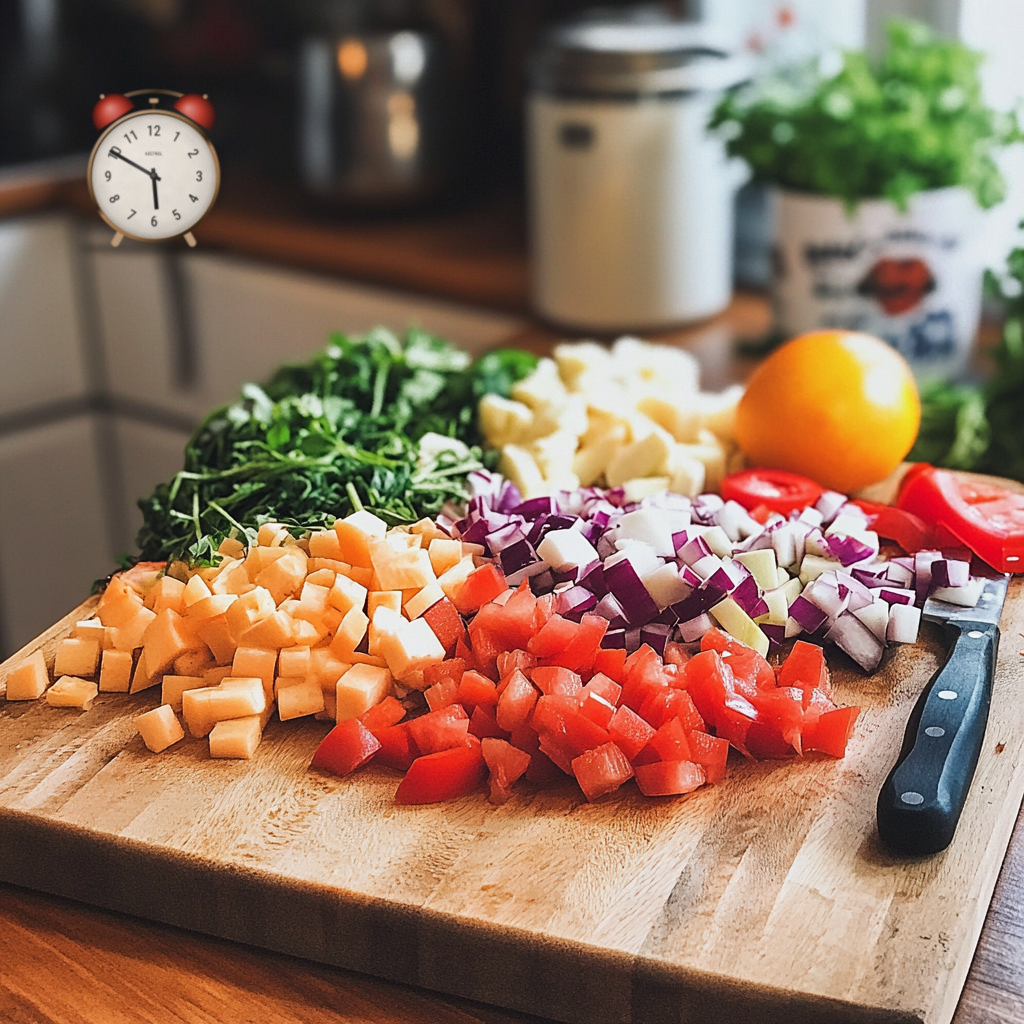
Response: **5:50**
